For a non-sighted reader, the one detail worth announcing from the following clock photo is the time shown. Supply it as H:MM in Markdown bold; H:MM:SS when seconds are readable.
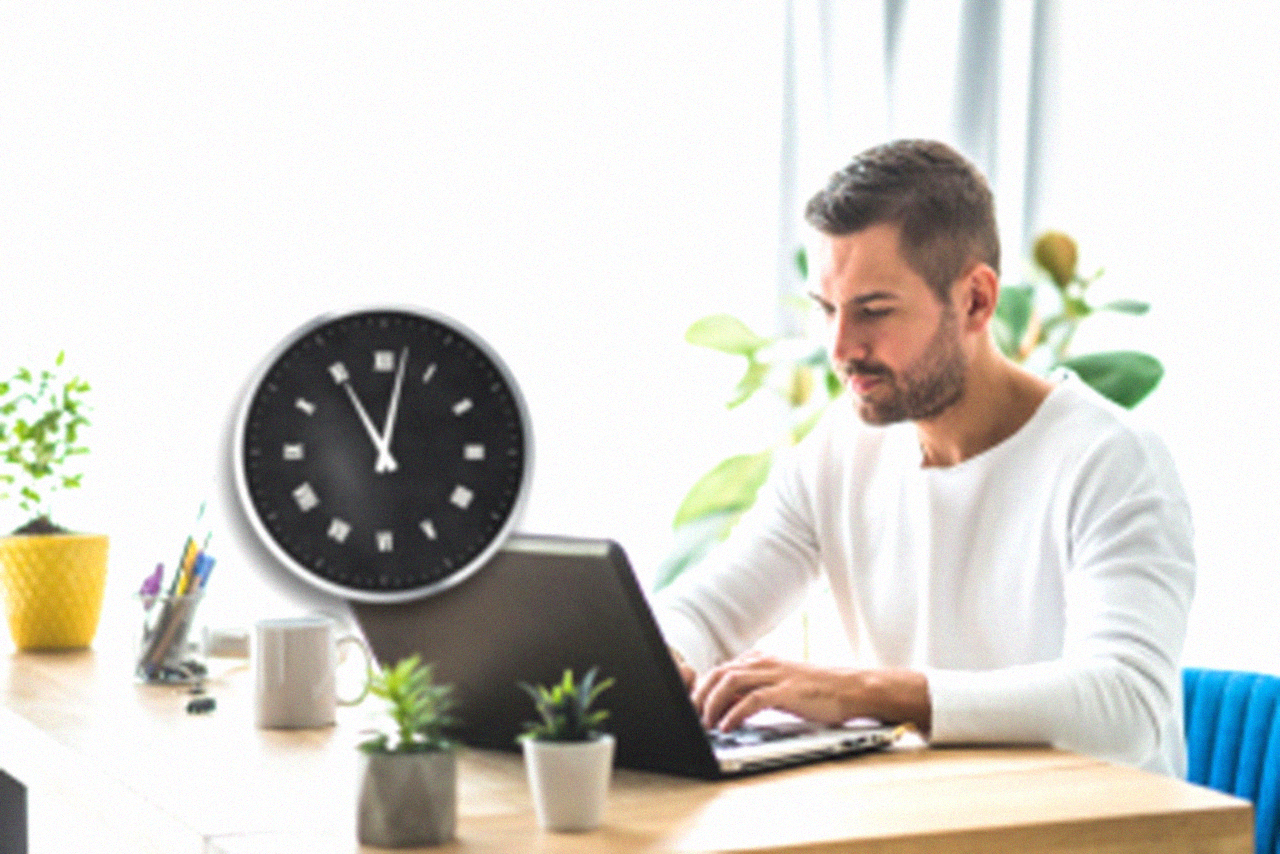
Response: **11:02**
